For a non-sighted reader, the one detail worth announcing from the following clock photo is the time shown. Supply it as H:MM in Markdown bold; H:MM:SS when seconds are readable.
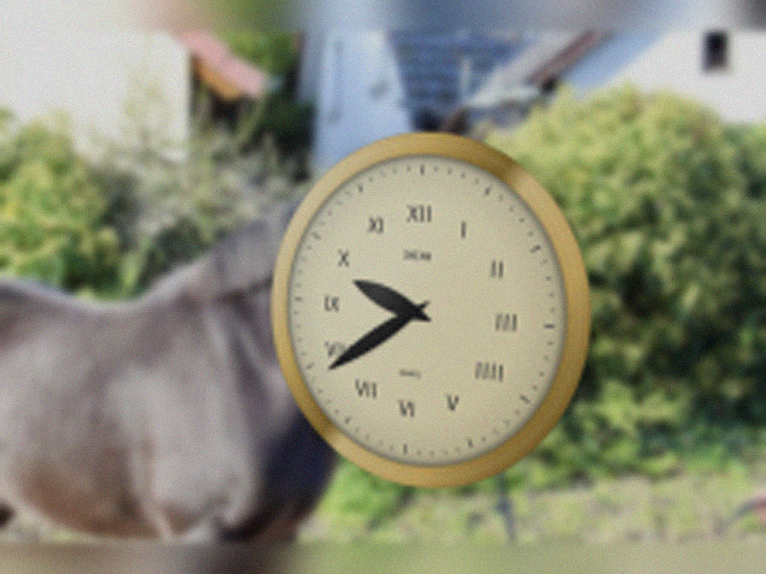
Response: **9:39**
